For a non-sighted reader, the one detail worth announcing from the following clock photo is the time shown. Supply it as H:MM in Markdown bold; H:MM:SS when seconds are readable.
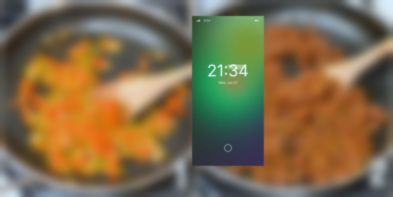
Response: **21:34**
